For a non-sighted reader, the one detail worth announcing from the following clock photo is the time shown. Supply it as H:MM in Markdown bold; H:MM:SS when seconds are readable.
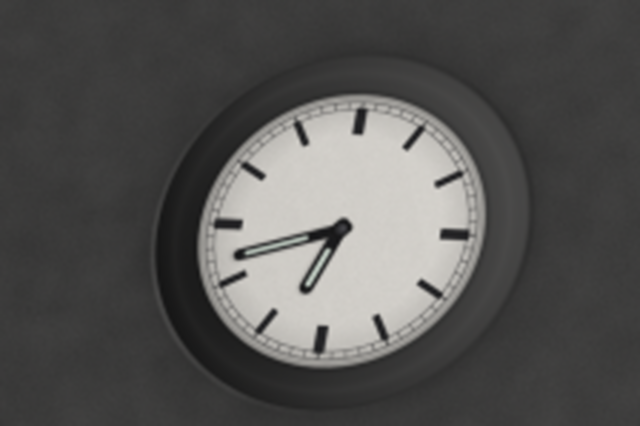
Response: **6:42**
